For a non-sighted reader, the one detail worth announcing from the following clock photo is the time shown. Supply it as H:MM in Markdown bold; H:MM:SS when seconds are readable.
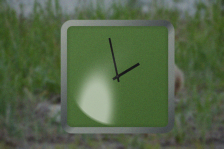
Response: **1:58**
